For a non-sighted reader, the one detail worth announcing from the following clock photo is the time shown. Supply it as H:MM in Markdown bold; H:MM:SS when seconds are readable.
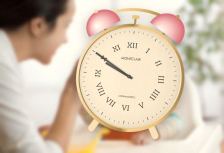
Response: **9:50**
